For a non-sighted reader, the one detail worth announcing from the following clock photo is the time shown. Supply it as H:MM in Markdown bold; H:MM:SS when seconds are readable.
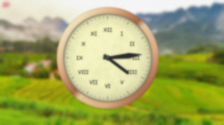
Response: **4:14**
